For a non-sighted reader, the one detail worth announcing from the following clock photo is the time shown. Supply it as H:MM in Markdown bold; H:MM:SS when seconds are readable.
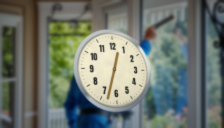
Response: **12:33**
